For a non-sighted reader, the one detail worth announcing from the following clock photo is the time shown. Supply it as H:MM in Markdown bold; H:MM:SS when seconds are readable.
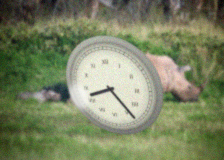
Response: **8:24**
